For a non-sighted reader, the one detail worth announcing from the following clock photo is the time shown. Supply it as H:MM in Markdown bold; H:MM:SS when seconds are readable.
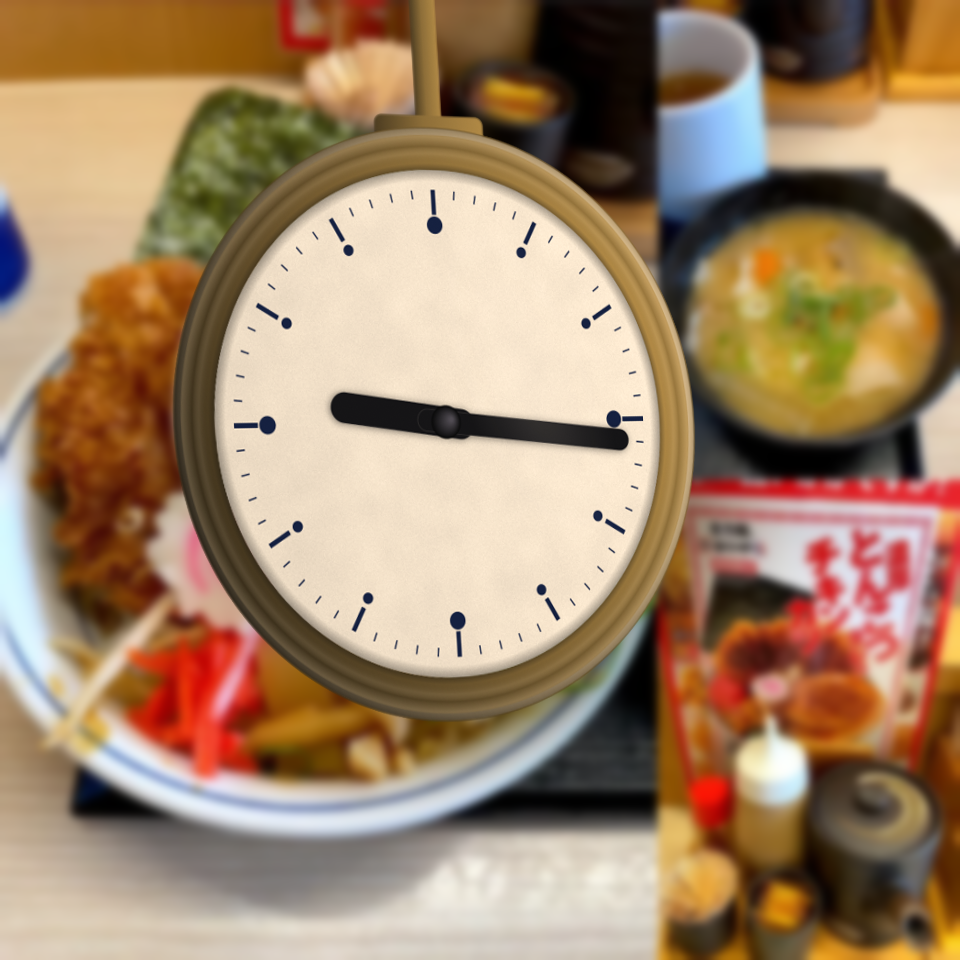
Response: **9:16**
